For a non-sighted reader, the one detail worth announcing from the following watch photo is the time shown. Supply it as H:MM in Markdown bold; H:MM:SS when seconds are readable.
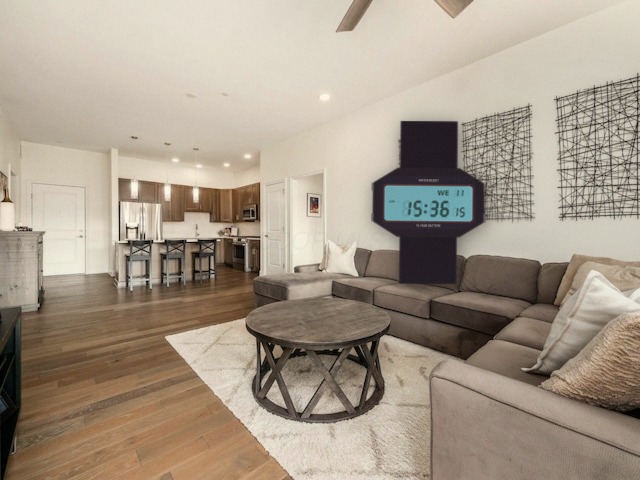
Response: **15:36:15**
